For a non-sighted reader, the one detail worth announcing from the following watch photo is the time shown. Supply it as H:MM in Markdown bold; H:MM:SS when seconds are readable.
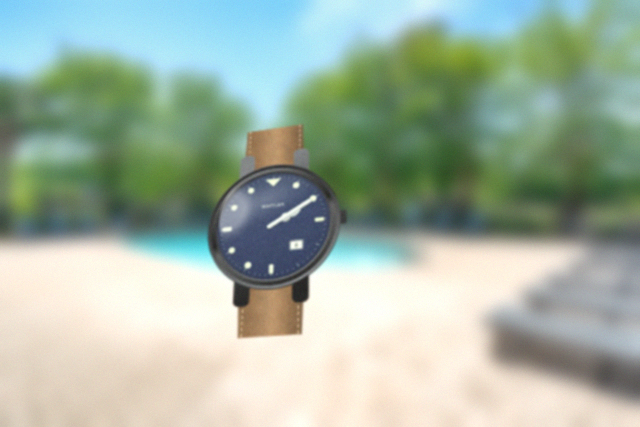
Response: **2:10**
